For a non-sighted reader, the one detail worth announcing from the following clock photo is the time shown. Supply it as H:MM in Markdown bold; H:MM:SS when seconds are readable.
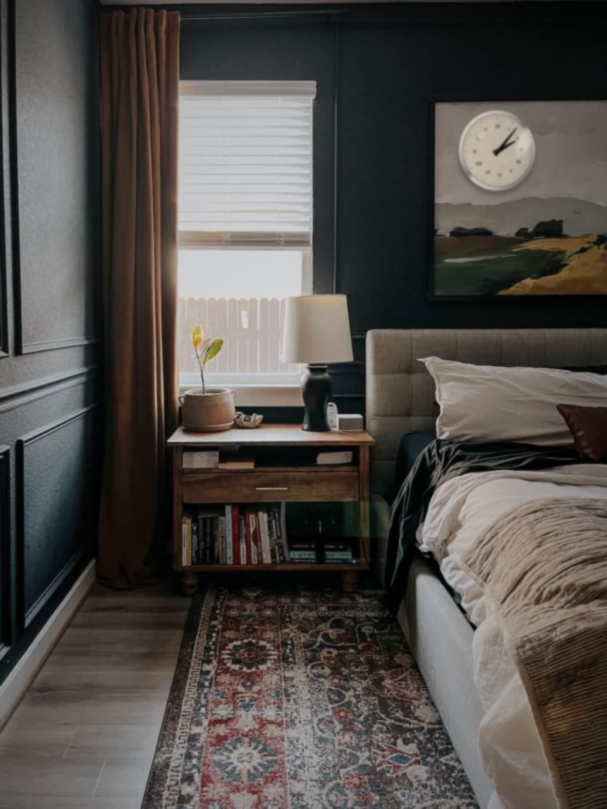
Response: **2:07**
